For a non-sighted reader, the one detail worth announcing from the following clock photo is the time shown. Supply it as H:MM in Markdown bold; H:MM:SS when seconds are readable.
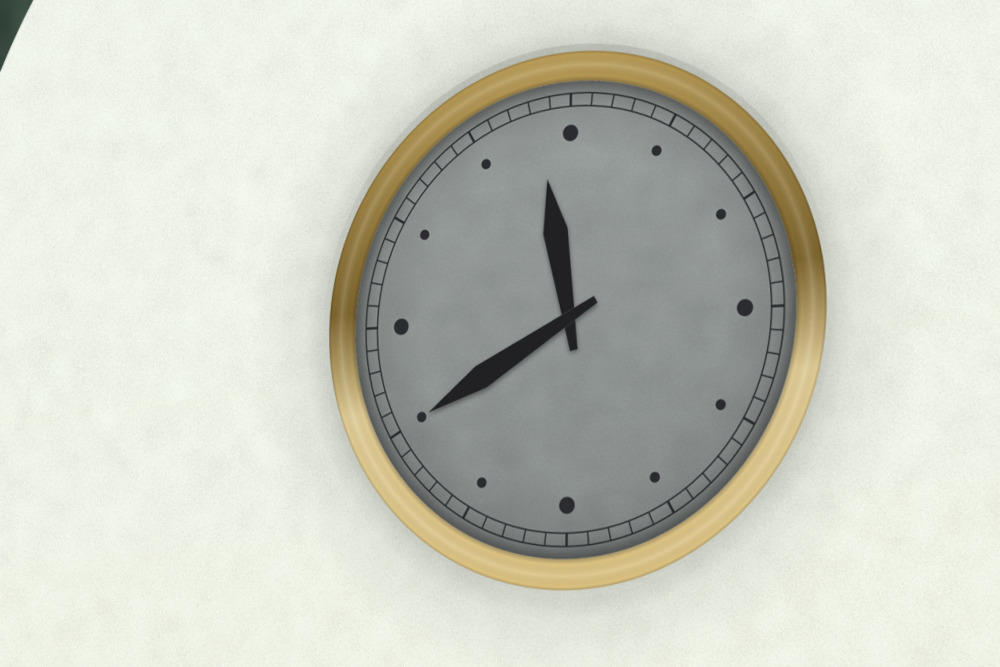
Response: **11:40**
